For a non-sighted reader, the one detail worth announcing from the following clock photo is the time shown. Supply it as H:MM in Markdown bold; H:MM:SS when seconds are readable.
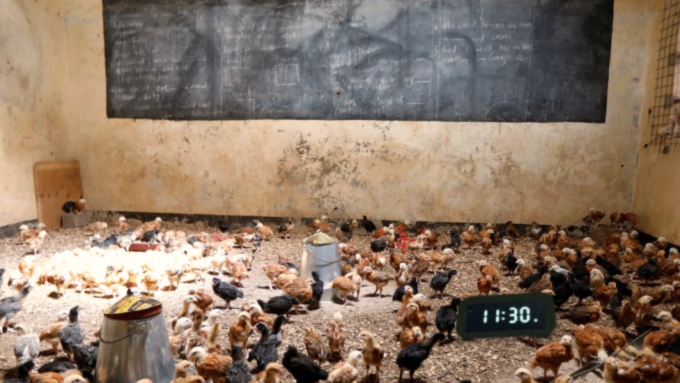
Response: **11:30**
